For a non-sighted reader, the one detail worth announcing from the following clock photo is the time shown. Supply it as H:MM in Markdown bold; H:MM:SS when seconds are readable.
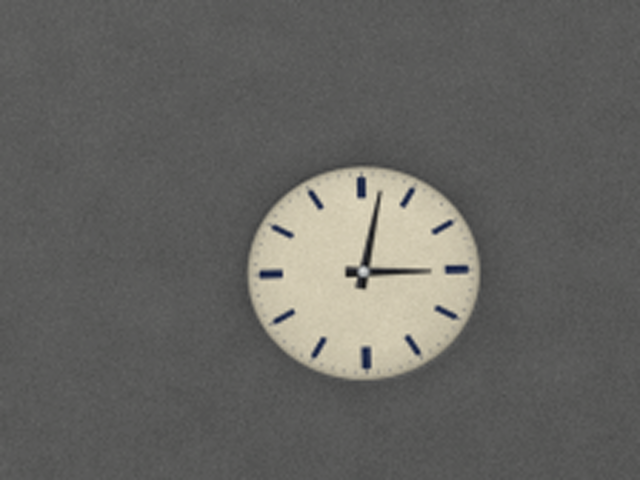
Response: **3:02**
